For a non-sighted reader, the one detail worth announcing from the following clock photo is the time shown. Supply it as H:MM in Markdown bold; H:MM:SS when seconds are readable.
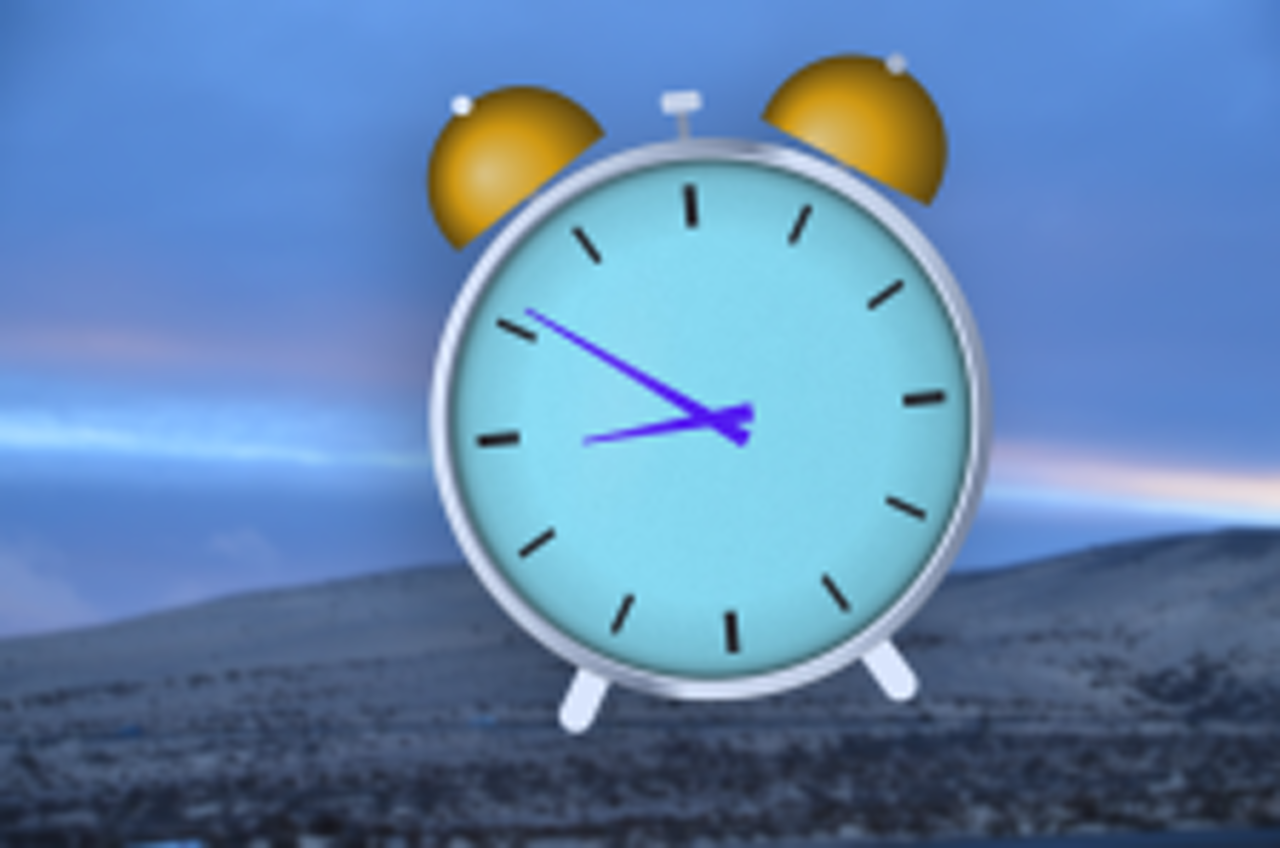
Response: **8:51**
